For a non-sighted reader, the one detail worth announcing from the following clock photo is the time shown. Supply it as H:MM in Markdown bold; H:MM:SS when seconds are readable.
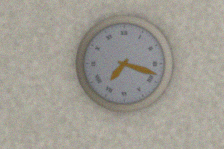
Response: **7:18**
